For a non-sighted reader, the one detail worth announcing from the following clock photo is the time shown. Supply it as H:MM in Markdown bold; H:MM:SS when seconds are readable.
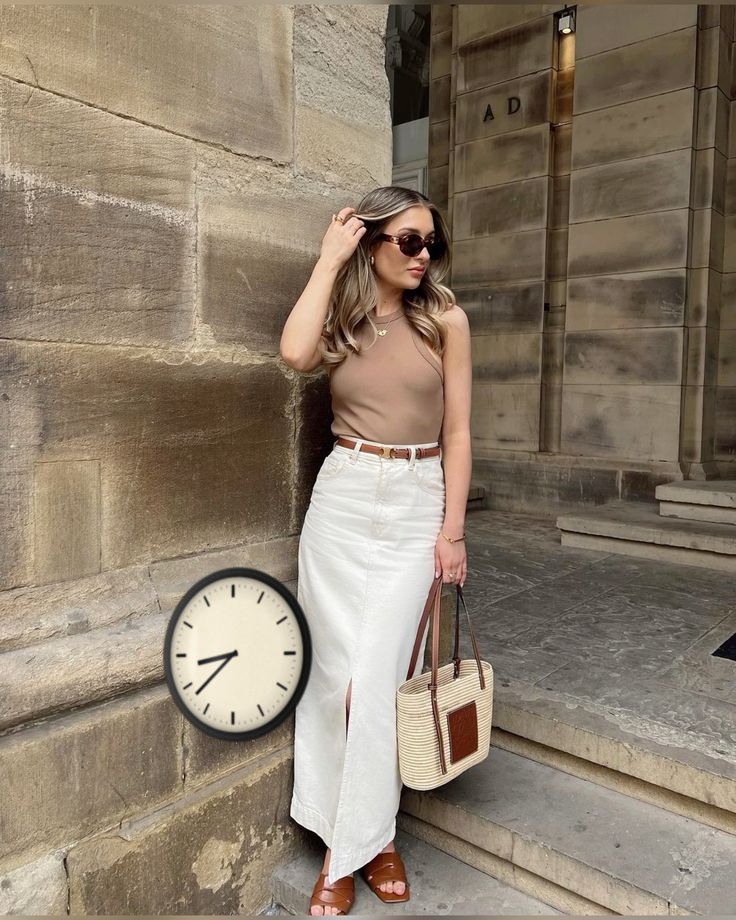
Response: **8:38**
